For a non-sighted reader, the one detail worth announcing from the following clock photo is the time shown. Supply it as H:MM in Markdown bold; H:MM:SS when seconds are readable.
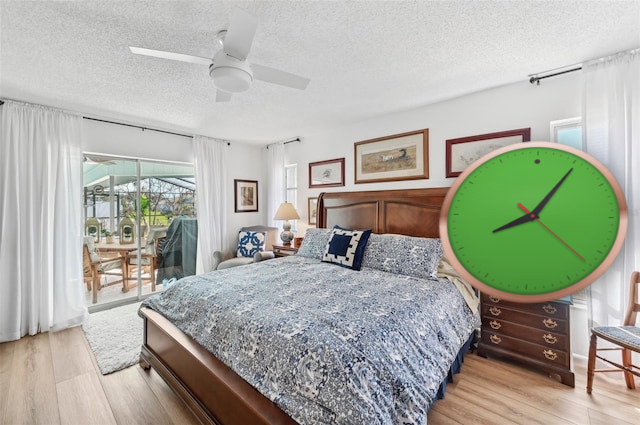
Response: **8:05:22**
